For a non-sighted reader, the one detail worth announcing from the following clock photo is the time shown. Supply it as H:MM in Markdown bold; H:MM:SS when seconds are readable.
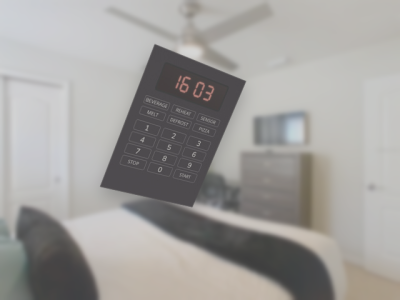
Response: **16:03**
